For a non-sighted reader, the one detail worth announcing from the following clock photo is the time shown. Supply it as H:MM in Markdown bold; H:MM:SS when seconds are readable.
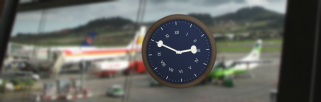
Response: **2:50**
